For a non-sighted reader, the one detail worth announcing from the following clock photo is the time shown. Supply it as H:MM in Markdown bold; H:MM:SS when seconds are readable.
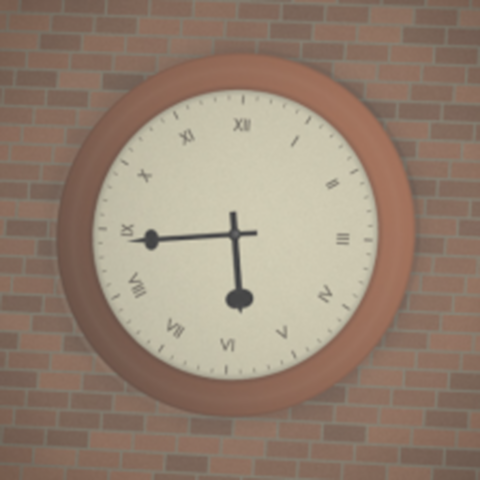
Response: **5:44**
